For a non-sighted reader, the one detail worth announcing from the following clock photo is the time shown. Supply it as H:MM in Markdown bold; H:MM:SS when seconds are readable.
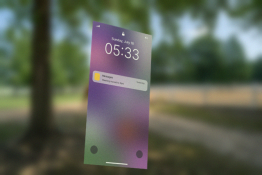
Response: **5:33**
